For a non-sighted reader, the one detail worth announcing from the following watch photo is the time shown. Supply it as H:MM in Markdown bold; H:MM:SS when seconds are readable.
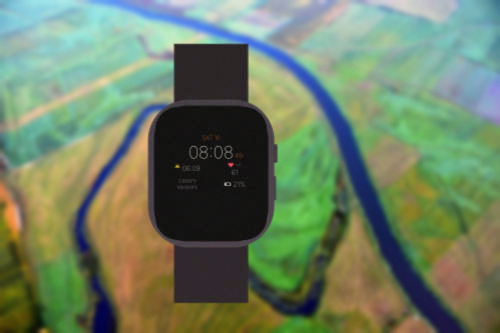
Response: **8:08**
